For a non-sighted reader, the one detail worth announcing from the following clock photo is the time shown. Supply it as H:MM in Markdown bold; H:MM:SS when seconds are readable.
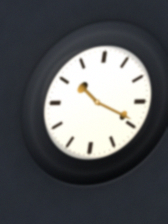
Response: **10:19**
